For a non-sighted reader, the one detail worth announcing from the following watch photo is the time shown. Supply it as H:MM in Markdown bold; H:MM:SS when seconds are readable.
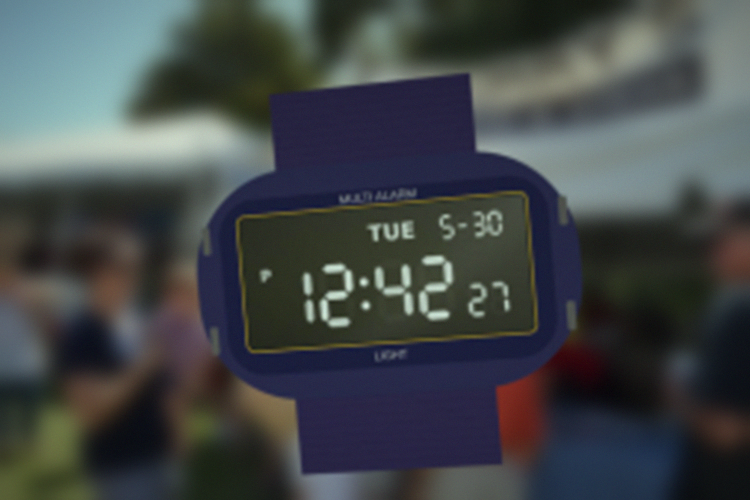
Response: **12:42:27**
